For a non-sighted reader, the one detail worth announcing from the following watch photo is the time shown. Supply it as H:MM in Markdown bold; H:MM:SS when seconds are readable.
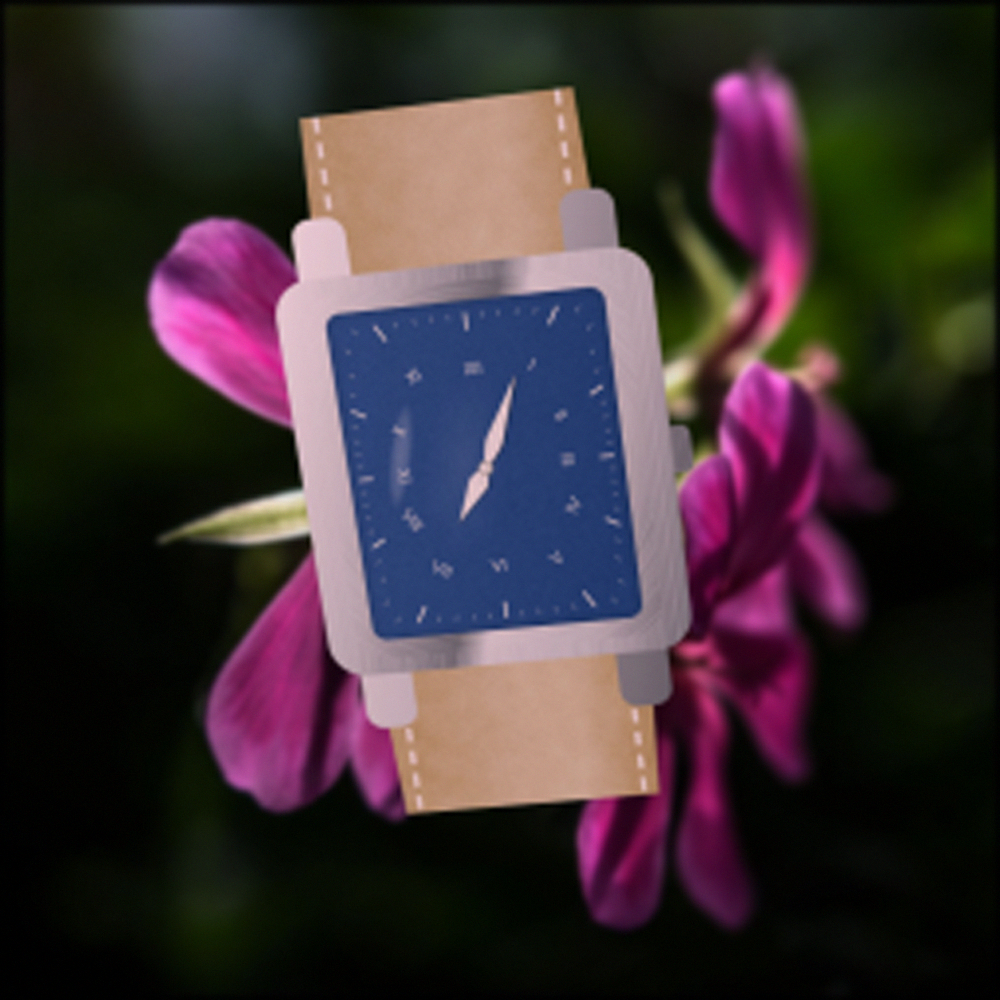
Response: **7:04**
